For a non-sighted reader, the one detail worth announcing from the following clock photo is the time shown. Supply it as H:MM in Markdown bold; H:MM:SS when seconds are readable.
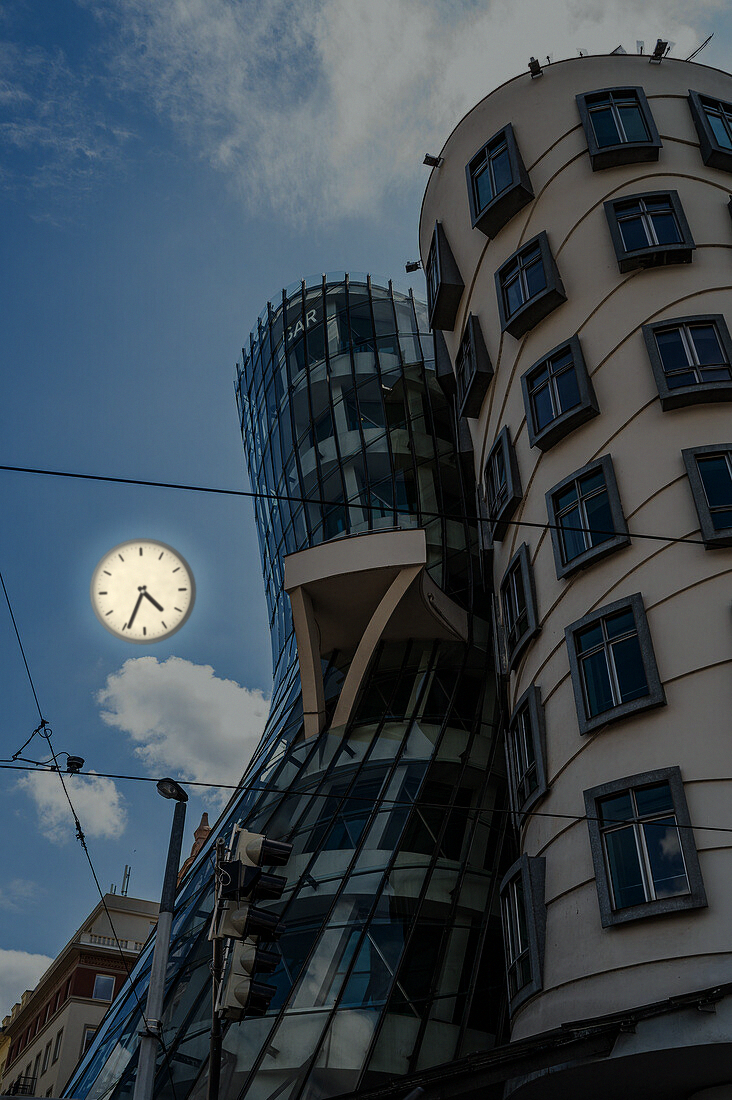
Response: **4:34**
